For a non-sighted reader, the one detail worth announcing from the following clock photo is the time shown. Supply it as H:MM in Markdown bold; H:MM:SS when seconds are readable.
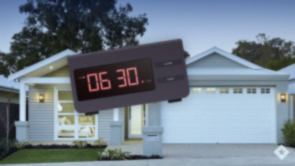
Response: **6:30**
